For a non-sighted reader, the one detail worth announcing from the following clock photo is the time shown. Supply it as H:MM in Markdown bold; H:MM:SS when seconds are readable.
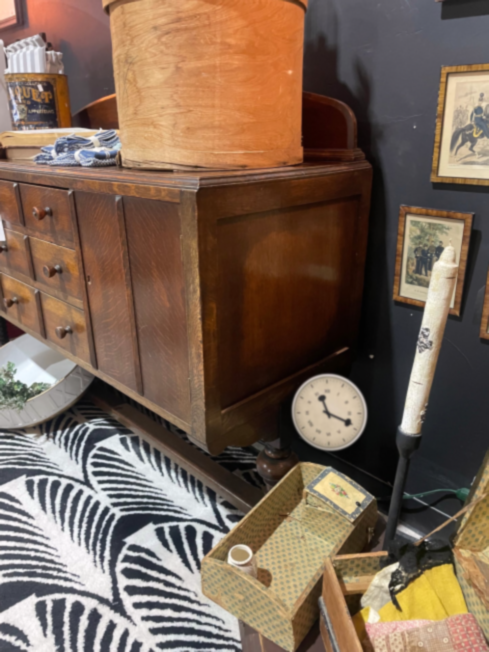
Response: **11:19**
